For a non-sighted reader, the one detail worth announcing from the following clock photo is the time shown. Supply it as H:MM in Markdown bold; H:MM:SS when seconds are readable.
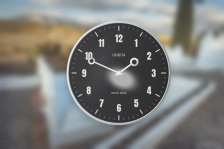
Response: **1:49**
